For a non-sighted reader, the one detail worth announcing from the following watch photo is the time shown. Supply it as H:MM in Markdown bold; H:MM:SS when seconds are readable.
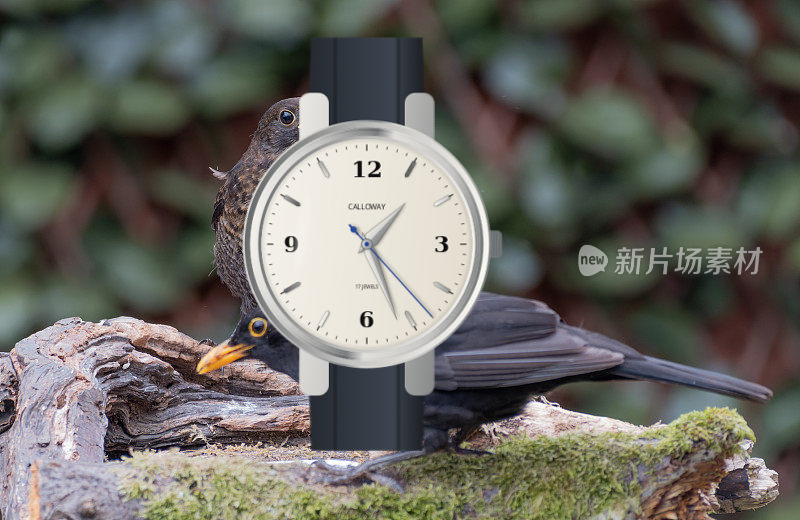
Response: **1:26:23**
